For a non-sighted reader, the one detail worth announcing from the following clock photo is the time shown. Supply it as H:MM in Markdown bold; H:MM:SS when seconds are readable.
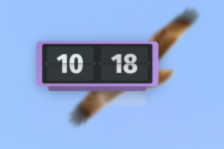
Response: **10:18**
